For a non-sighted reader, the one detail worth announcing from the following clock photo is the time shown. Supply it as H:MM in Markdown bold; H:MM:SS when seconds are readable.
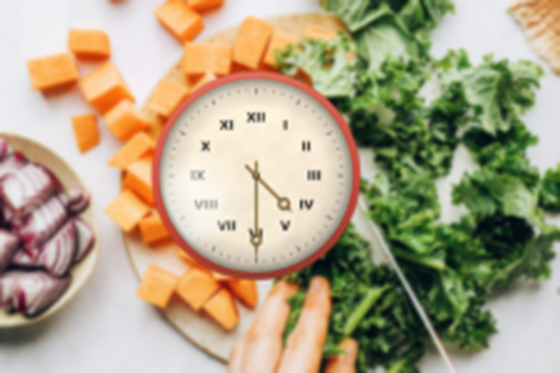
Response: **4:30**
